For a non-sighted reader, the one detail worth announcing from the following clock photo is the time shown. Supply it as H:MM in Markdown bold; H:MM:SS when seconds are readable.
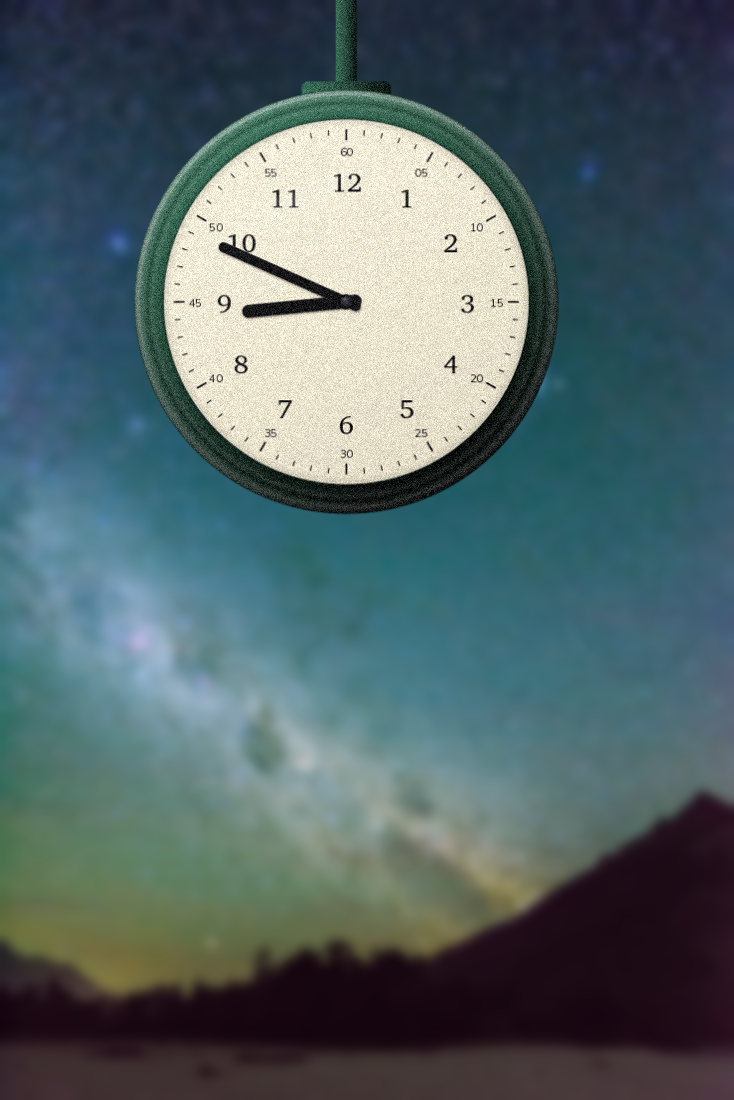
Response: **8:49**
